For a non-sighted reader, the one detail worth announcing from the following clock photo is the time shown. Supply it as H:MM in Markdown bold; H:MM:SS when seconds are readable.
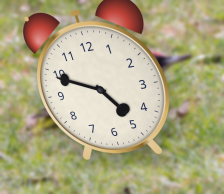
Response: **4:49**
